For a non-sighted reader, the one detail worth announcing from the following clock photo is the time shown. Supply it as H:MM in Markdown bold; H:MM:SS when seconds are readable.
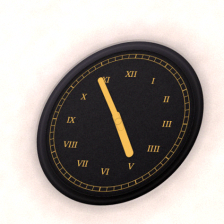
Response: **4:54**
